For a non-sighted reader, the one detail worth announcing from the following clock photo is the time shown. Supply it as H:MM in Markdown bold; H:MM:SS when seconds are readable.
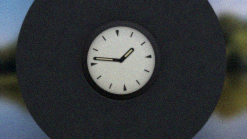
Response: **1:47**
